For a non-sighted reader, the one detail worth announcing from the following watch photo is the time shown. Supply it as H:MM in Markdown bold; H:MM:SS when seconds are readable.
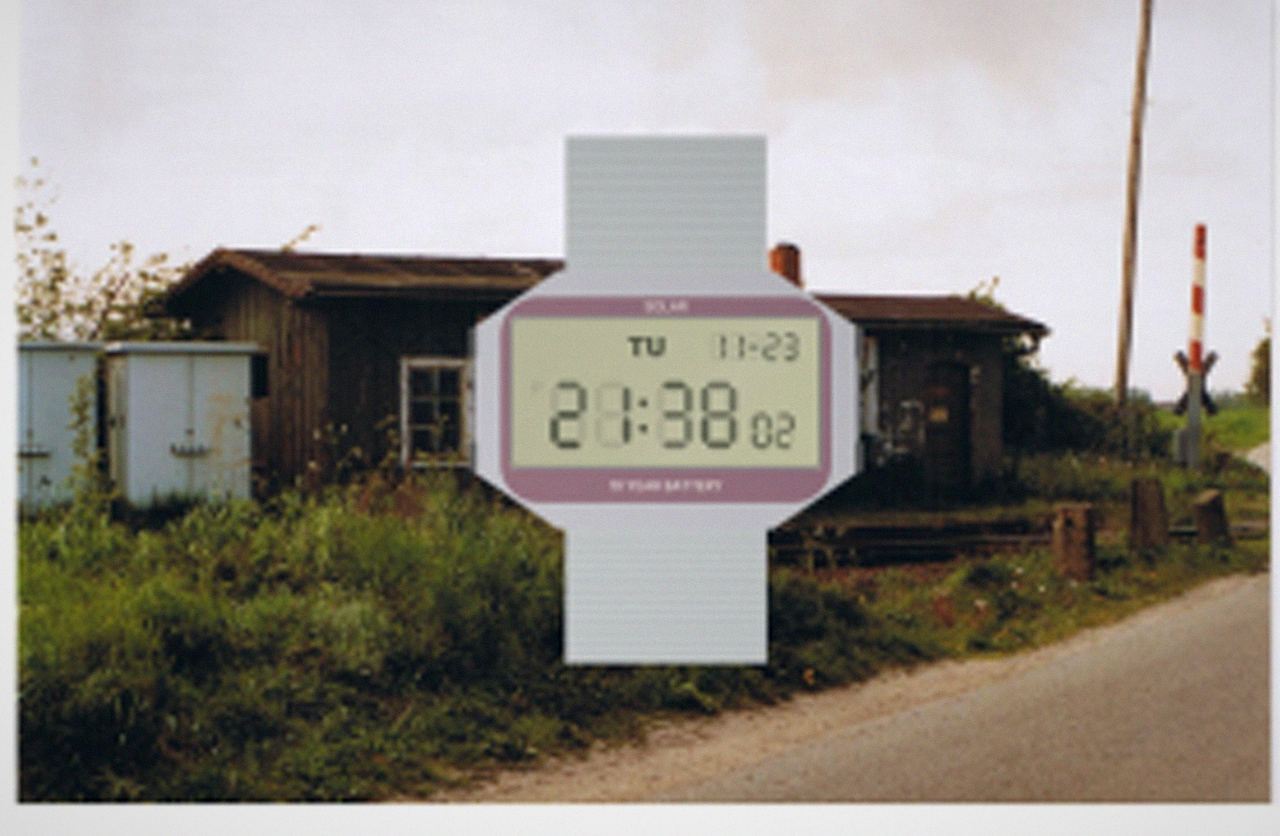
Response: **21:38:02**
